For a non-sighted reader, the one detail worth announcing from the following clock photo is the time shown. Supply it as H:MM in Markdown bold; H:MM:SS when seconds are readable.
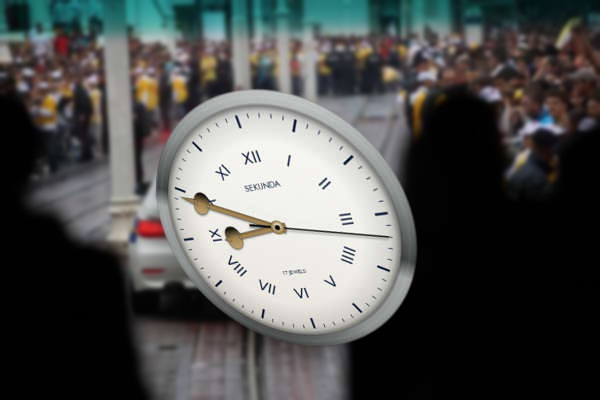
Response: **8:49:17**
